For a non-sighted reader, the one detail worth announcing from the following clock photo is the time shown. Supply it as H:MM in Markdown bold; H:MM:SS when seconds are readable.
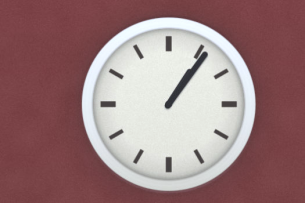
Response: **1:06**
